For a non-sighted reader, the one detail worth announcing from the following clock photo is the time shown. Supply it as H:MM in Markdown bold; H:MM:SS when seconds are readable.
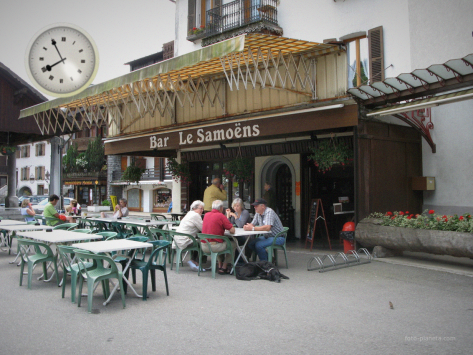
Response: **7:55**
